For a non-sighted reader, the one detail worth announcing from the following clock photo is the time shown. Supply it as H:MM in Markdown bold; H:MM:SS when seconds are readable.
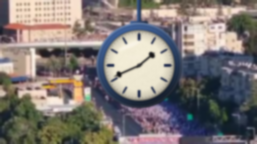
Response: **1:41**
